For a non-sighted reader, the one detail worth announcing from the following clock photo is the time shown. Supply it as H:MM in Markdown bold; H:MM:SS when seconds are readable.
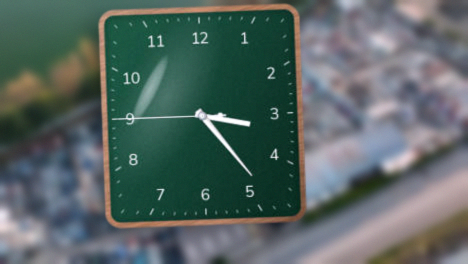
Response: **3:23:45**
